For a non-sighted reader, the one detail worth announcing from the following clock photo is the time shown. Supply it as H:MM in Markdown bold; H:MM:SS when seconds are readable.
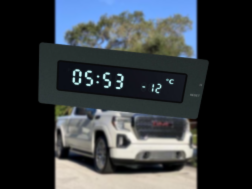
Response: **5:53**
